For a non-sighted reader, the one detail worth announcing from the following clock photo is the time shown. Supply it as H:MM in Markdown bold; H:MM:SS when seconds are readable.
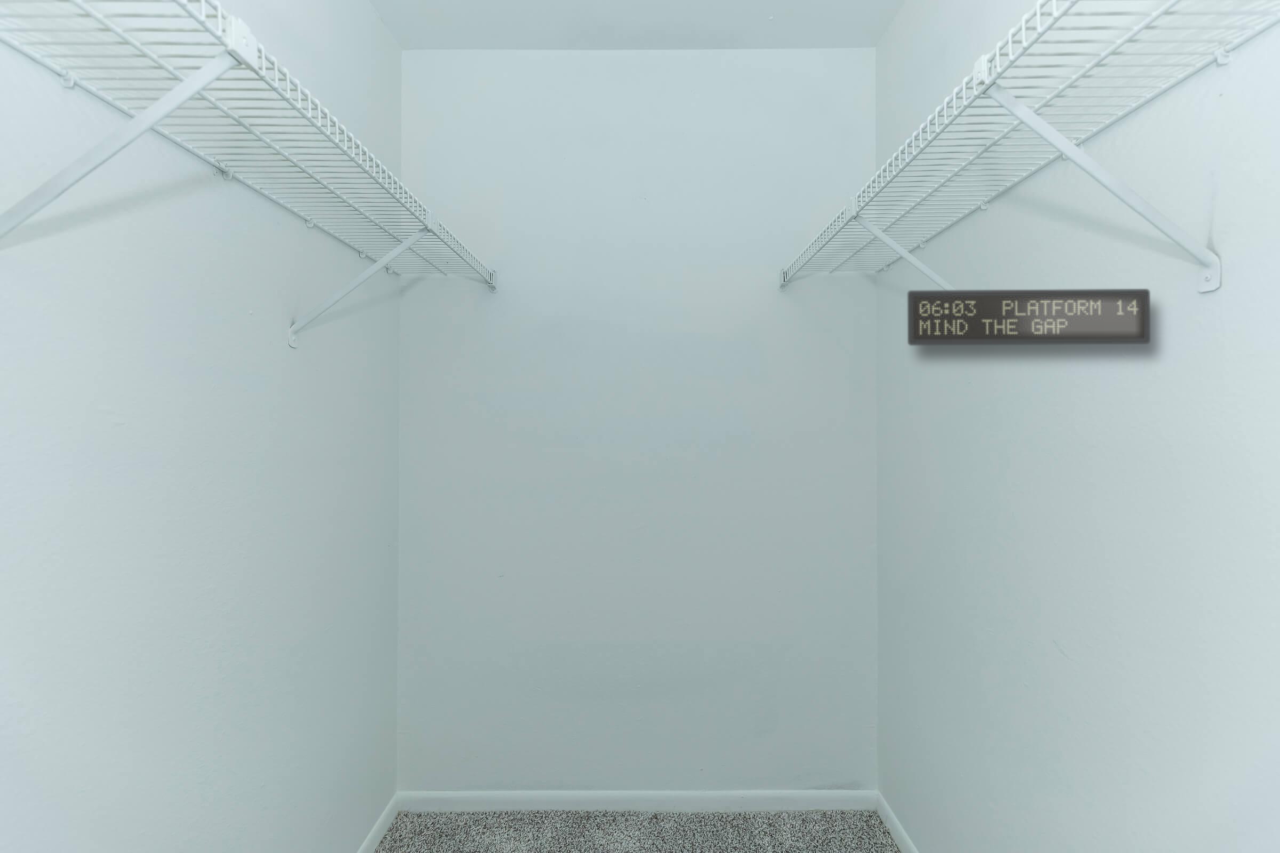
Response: **6:03**
